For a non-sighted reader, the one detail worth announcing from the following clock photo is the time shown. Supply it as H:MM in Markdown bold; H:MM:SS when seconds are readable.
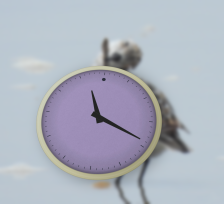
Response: **11:19**
